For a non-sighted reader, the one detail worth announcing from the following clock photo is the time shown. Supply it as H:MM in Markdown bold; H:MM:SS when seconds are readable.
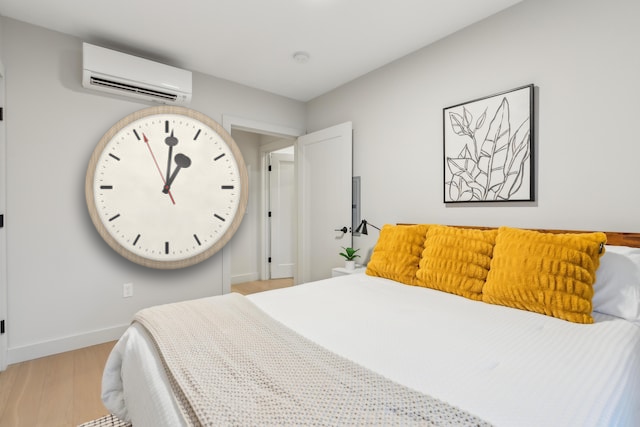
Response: **1:00:56**
